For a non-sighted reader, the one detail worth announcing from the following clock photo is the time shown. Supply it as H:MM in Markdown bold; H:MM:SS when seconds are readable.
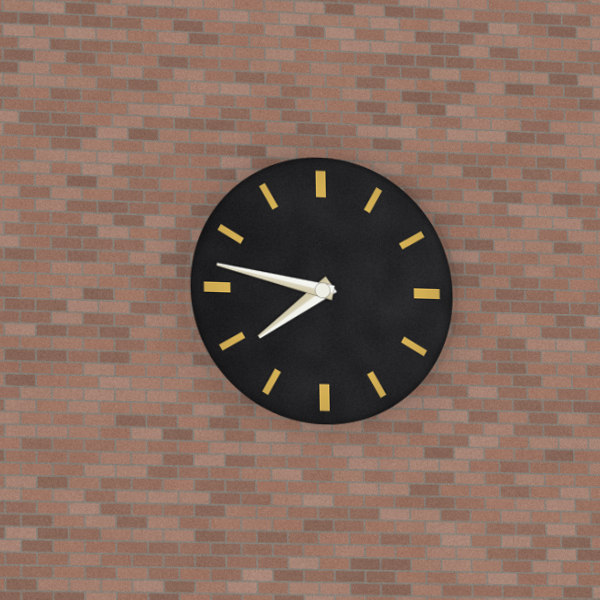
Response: **7:47**
